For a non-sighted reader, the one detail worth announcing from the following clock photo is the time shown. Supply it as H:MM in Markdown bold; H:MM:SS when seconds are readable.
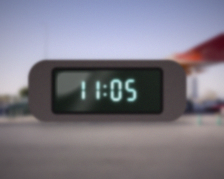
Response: **11:05**
